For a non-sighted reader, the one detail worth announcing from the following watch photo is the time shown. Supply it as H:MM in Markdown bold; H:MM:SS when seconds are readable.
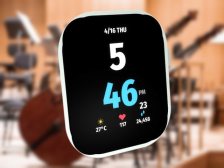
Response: **5:46:23**
